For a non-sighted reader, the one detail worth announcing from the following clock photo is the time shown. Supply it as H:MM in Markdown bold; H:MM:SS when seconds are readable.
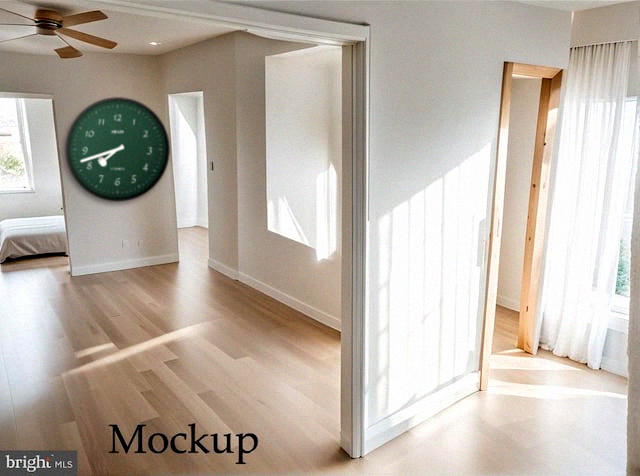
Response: **7:42**
